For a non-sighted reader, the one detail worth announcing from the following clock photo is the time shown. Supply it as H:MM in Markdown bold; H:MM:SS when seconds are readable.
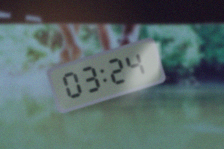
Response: **3:24**
